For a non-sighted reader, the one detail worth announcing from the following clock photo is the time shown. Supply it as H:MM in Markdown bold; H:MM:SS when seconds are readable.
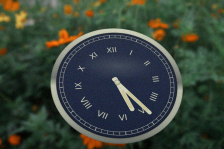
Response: **5:24**
